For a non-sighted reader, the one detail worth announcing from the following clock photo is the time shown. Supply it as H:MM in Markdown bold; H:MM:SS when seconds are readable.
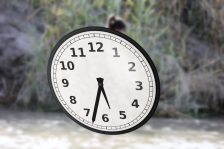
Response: **5:33**
